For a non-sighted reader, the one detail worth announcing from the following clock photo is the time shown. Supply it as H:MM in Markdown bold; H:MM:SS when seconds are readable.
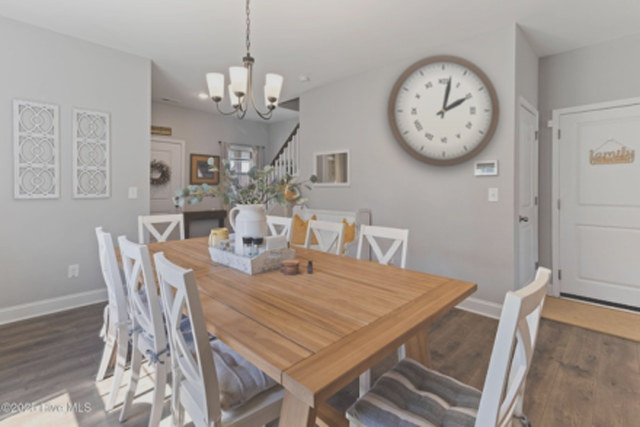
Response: **2:02**
